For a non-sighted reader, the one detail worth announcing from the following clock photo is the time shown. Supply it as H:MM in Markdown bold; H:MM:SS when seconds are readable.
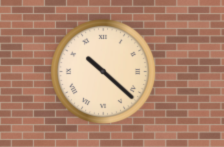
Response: **10:22**
